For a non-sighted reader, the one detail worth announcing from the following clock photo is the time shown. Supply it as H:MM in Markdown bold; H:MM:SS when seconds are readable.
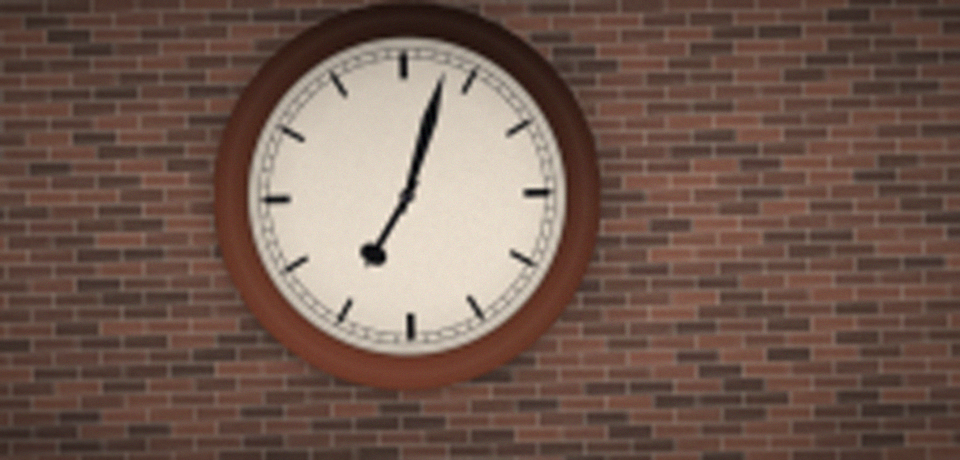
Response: **7:03**
